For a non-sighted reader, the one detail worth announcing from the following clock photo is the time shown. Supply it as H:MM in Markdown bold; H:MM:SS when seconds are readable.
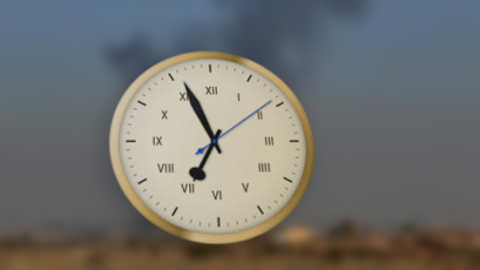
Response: **6:56:09**
